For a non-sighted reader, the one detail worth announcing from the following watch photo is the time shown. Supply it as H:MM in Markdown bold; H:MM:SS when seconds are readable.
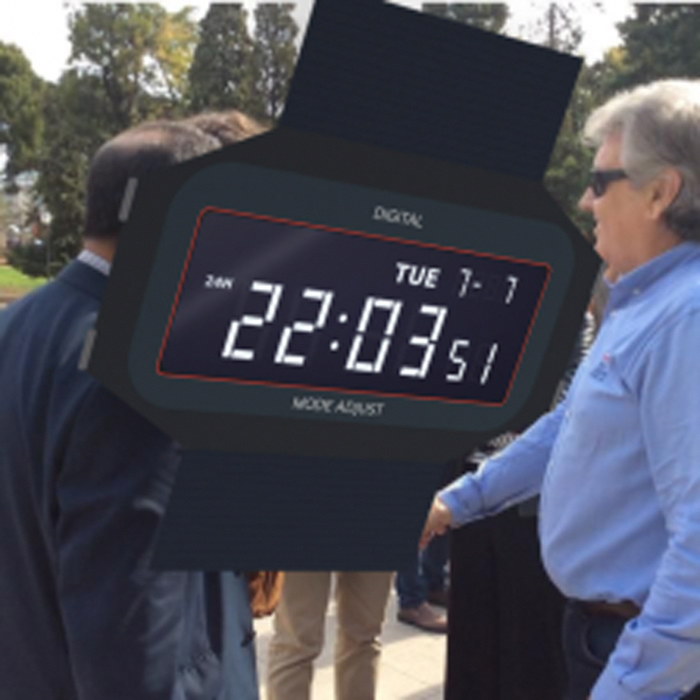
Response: **22:03:51**
